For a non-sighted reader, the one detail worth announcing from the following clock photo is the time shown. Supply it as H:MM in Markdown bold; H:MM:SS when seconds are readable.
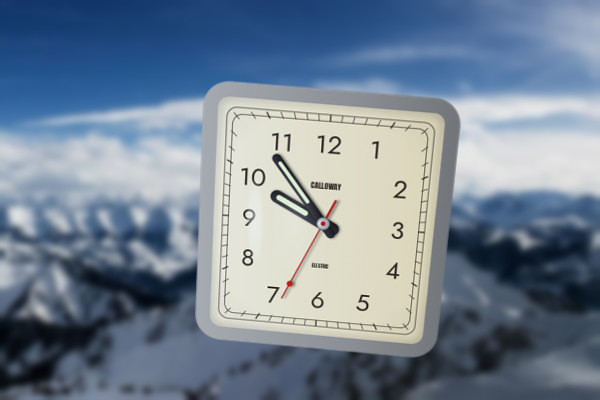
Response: **9:53:34**
